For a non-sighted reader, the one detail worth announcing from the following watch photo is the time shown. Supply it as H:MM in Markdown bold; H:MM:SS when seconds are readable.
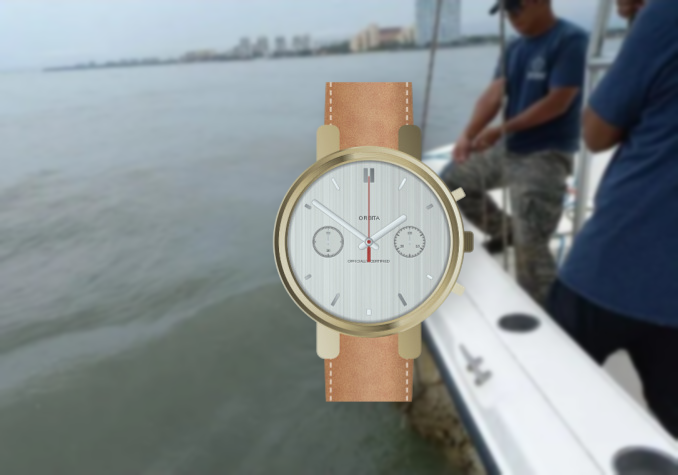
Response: **1:51**
